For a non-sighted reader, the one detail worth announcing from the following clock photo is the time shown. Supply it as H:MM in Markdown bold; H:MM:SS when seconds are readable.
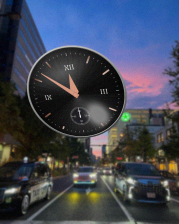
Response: **11:52**
